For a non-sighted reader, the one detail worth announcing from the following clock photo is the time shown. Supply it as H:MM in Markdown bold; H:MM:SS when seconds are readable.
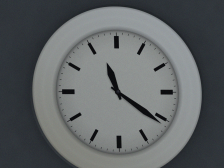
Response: **11:21**
